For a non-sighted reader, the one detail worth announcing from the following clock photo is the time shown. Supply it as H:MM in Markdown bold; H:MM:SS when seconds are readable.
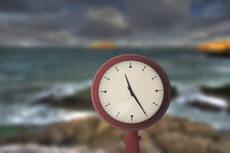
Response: **11:25**
